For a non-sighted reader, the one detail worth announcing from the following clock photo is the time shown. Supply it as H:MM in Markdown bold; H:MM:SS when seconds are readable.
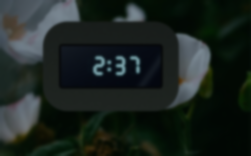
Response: **2:37**
